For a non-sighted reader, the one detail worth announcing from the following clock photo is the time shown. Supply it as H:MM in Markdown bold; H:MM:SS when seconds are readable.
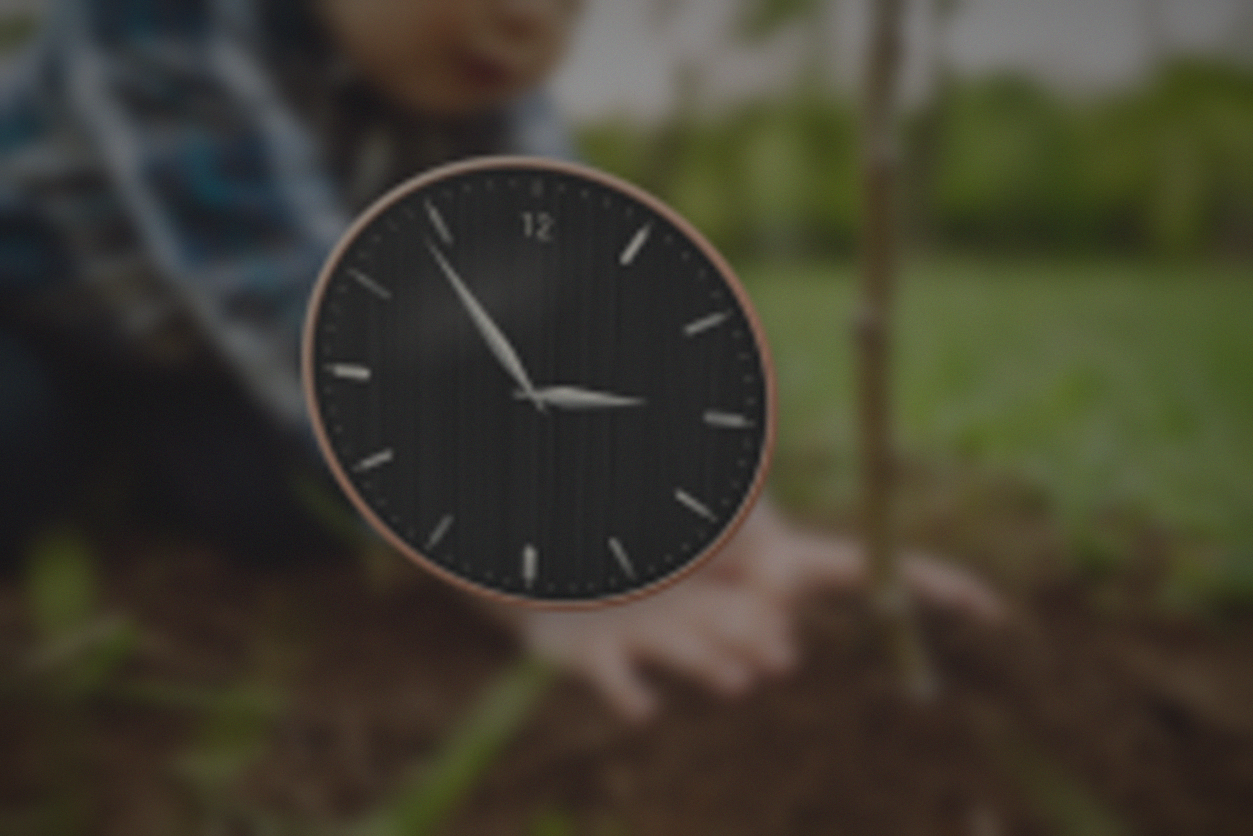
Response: **2:54**
